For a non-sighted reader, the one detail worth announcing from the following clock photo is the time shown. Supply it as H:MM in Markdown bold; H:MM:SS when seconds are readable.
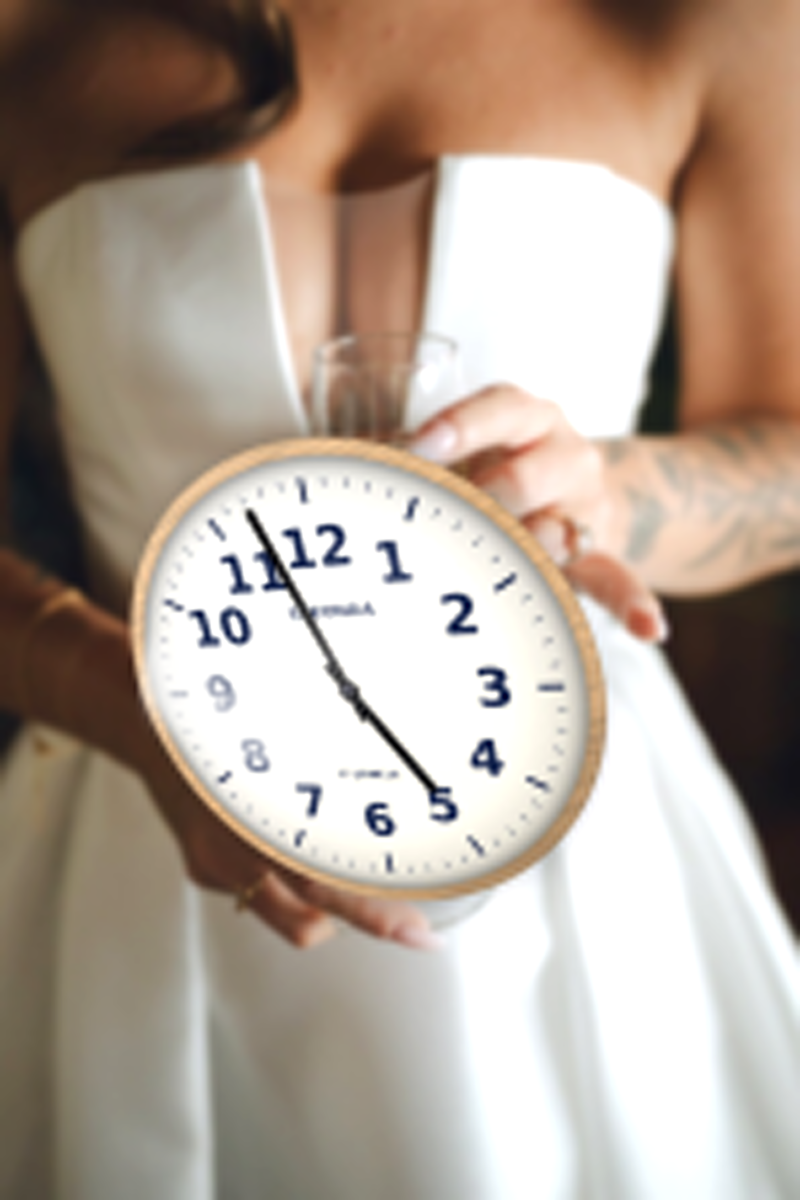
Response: **4:57**
